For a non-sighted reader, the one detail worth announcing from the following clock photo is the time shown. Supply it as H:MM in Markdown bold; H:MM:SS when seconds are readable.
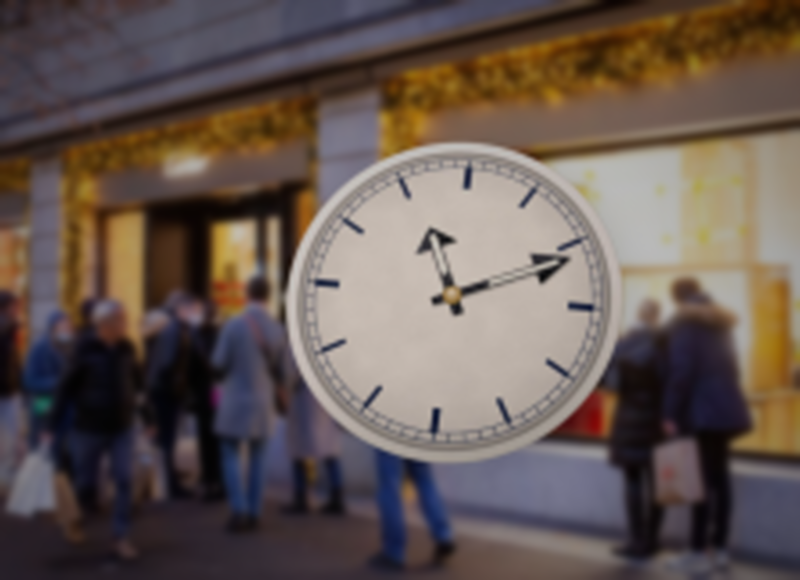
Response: **11:11**
